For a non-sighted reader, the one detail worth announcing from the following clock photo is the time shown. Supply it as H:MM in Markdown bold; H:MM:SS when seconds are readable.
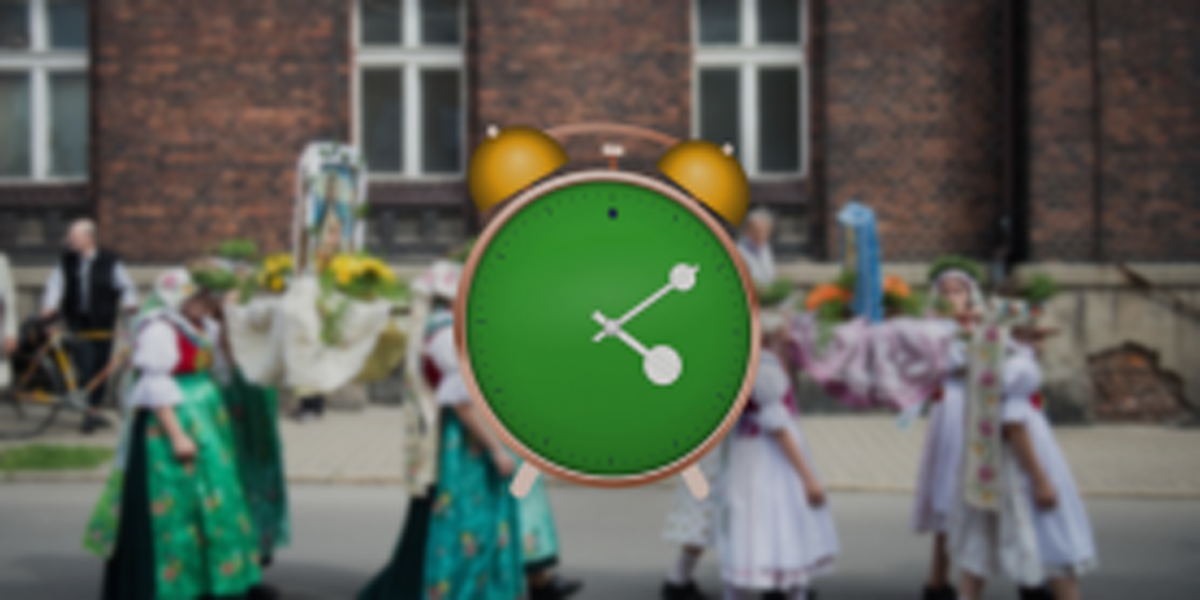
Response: **4:09**
